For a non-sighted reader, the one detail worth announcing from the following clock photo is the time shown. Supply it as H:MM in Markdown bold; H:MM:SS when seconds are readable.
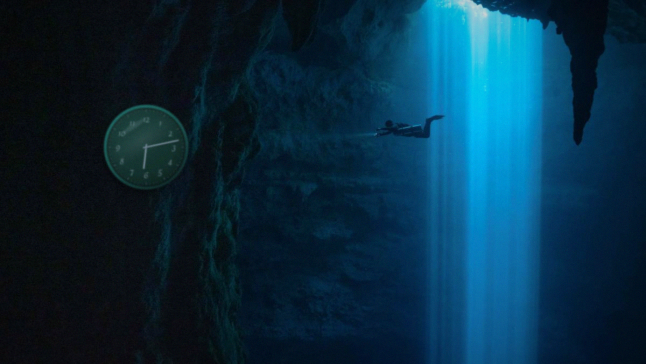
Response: **6:13**
